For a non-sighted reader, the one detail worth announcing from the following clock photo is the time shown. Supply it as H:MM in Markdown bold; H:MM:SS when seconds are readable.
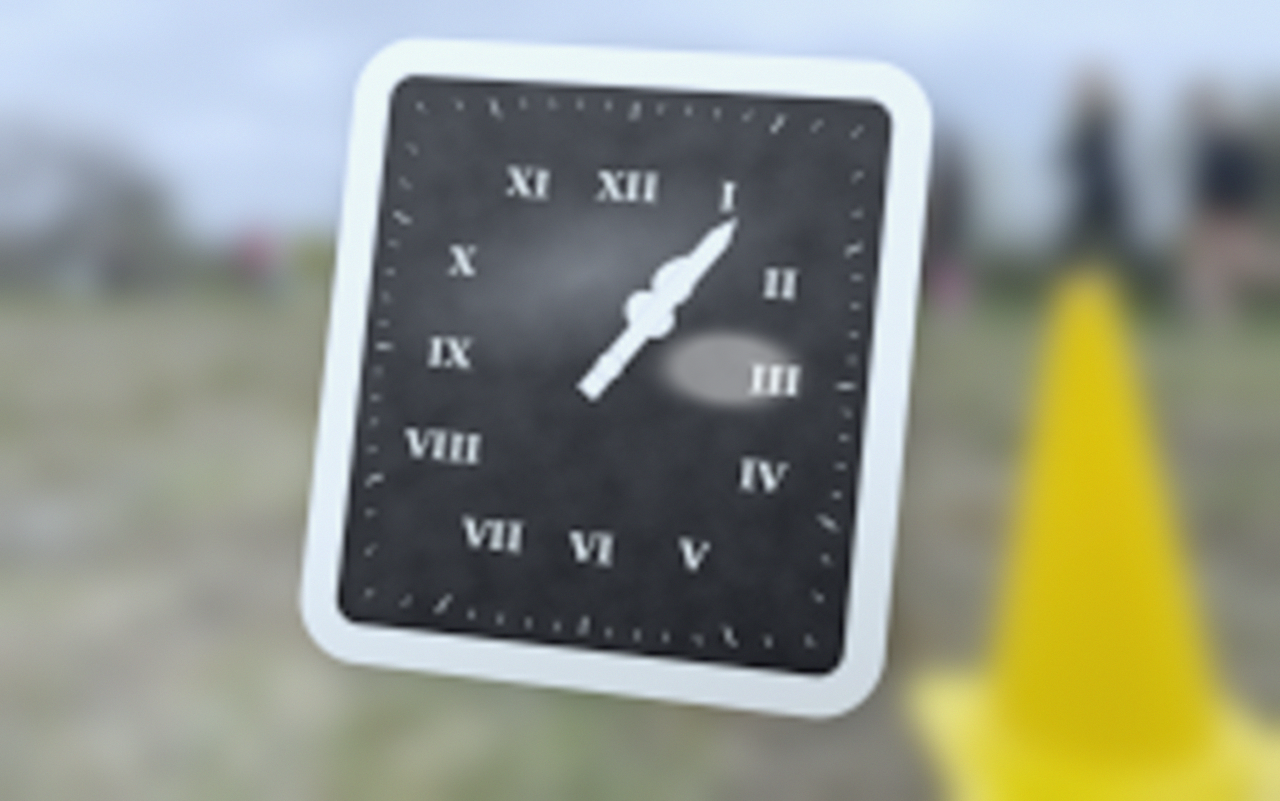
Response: **1:06**
